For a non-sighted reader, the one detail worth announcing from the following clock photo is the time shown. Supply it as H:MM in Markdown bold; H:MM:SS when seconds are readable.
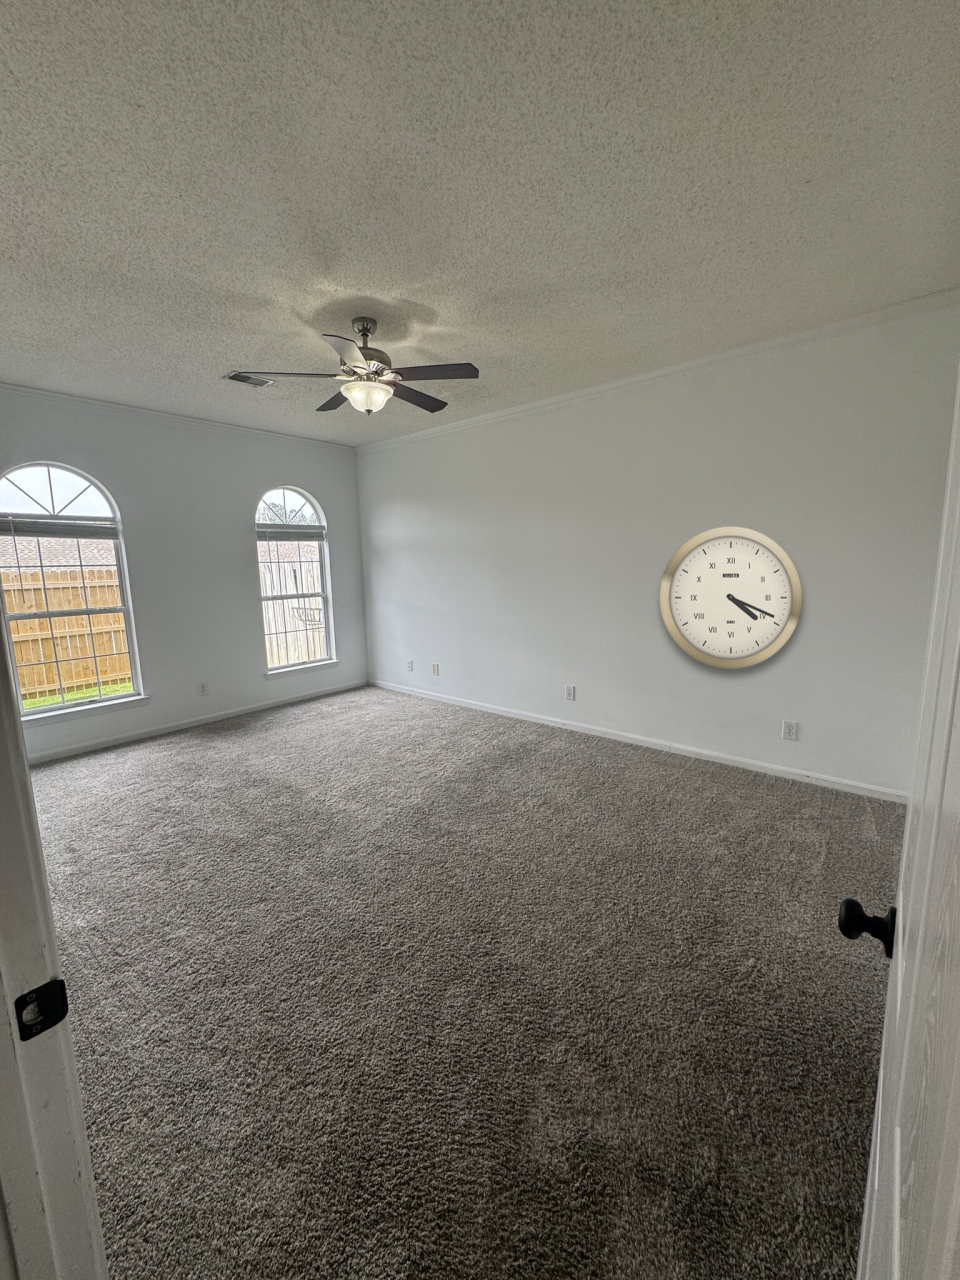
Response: **4:19**
